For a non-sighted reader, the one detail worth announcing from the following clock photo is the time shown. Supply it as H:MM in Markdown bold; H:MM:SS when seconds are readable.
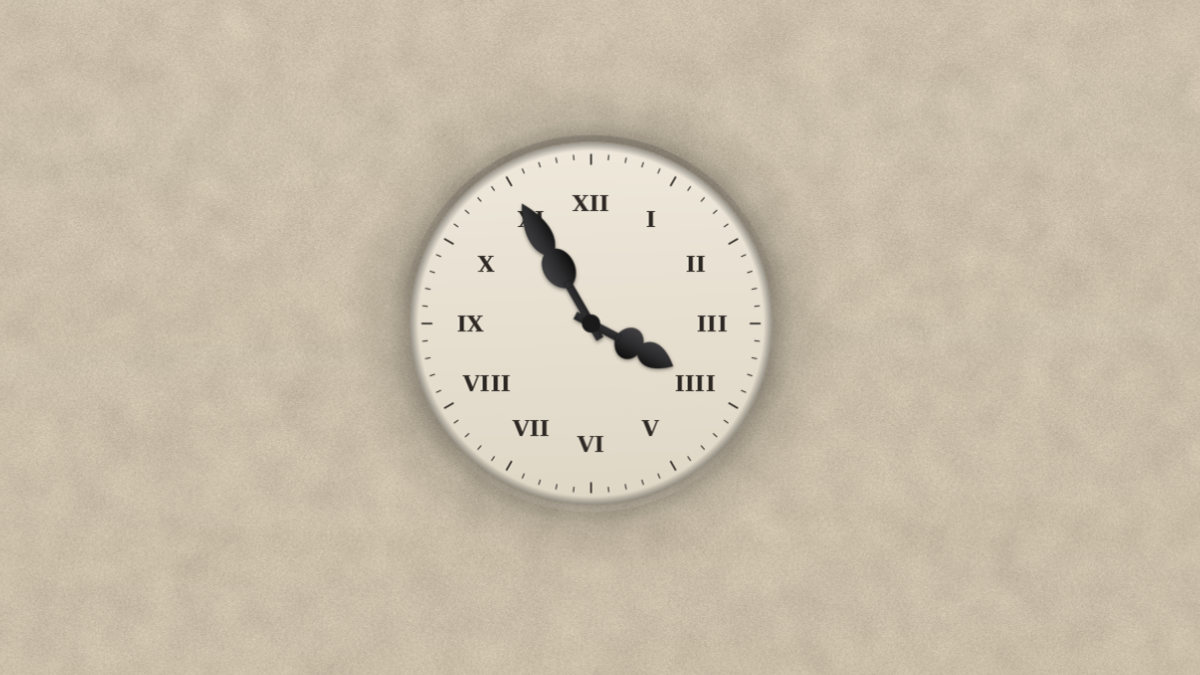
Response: **3:55**
